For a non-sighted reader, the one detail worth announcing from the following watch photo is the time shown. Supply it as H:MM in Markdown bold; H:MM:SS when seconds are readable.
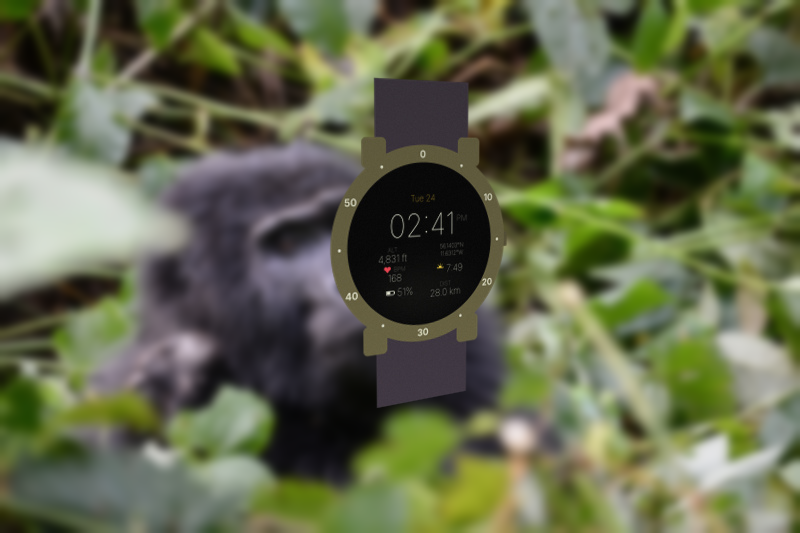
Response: **2:41**
